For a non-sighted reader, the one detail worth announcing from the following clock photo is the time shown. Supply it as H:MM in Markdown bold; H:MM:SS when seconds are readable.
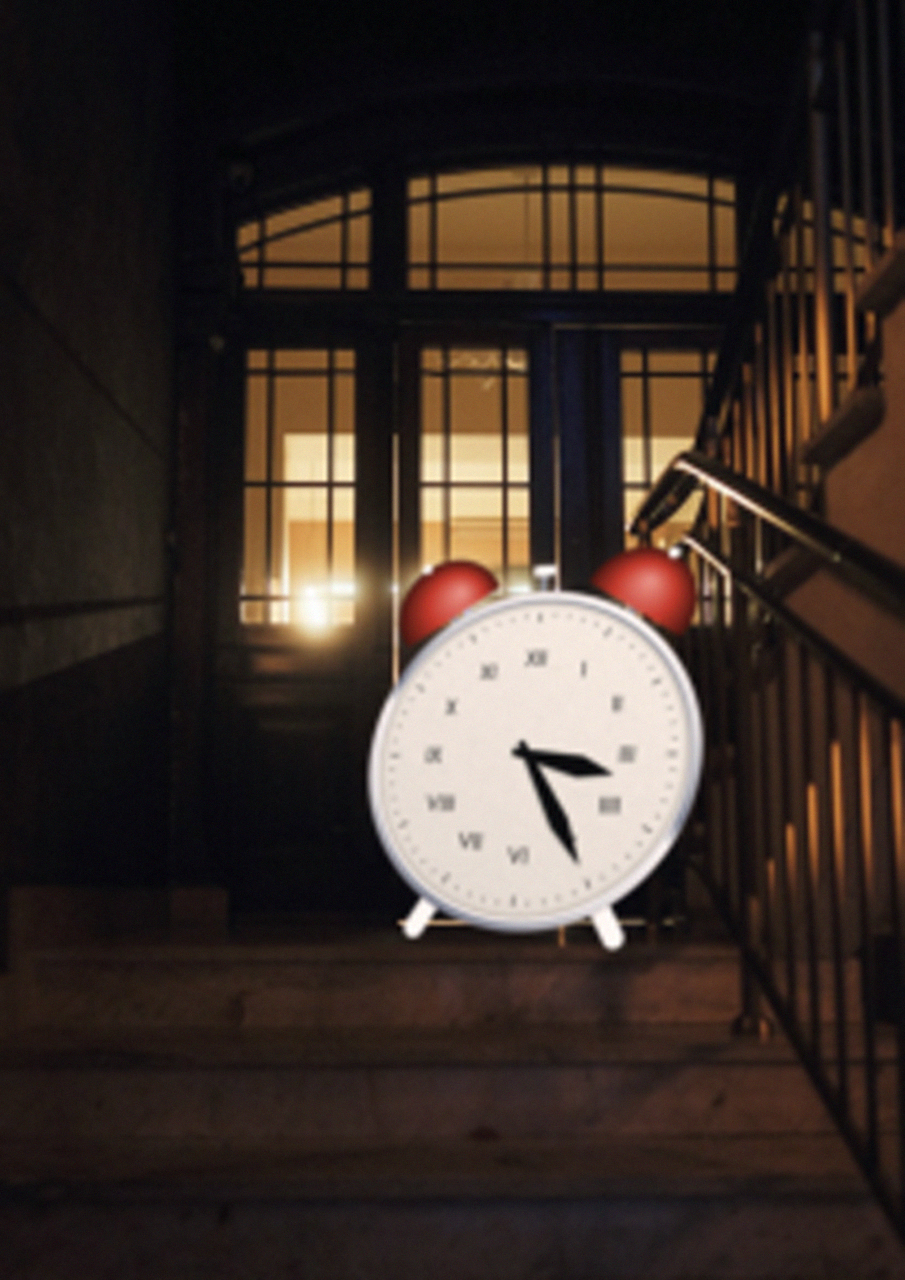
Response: **3:25**
